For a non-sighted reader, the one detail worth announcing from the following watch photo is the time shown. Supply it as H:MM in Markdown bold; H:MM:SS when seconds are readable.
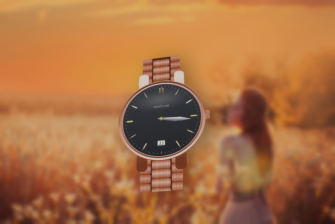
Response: **3:16**
